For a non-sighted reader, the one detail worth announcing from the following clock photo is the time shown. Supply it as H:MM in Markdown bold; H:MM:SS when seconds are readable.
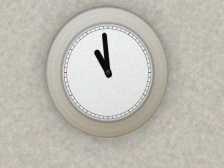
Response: **10:59**
